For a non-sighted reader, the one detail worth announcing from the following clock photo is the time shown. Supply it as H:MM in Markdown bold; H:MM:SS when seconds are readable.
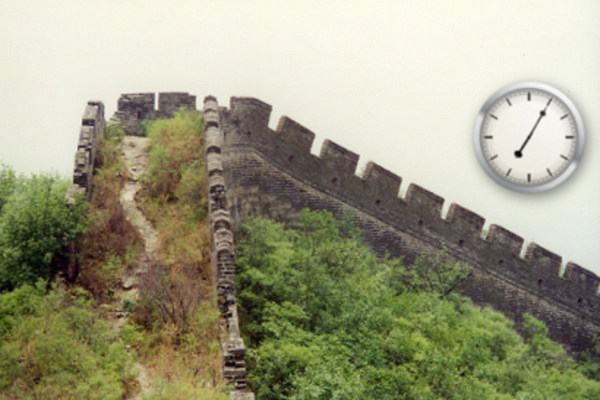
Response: **7:05**
